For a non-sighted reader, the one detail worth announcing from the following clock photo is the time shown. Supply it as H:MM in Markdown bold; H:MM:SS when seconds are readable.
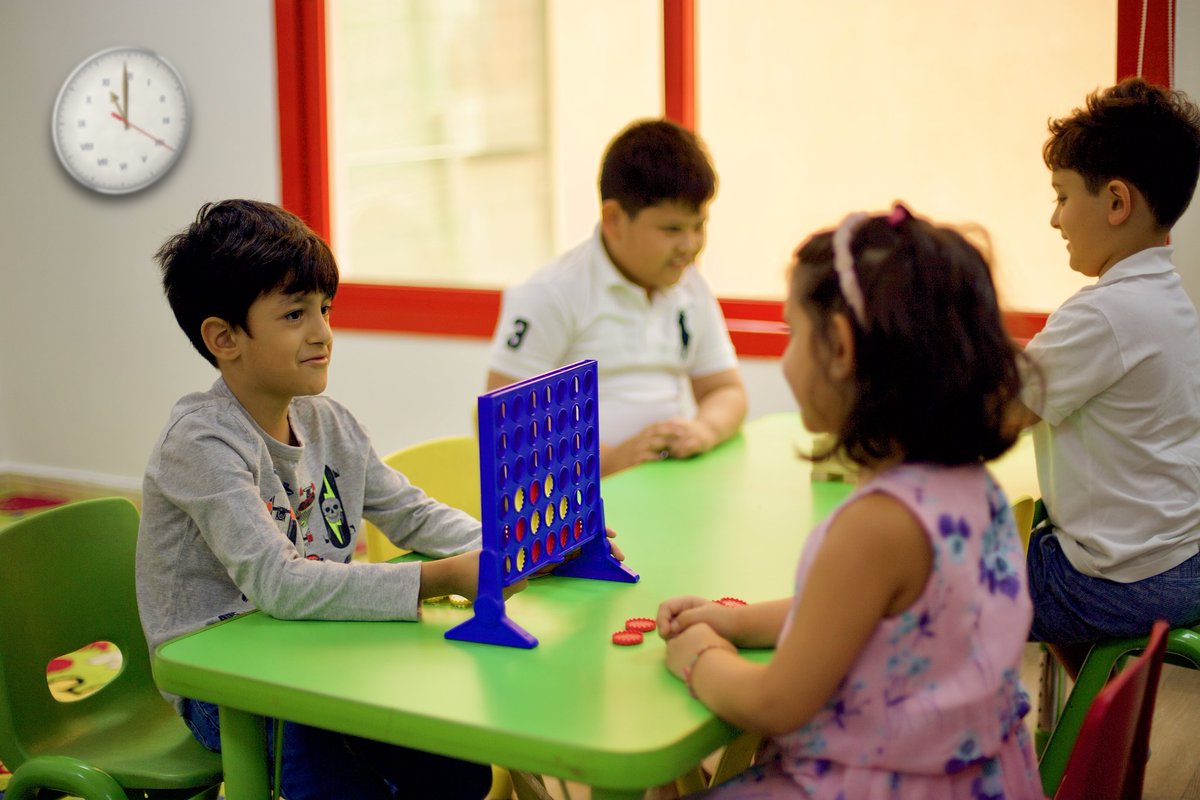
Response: **10:59:20**
